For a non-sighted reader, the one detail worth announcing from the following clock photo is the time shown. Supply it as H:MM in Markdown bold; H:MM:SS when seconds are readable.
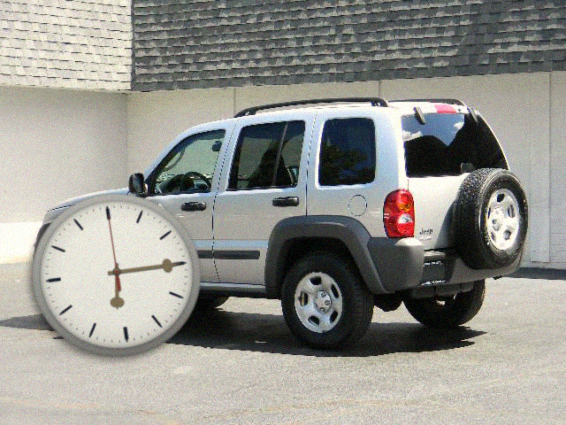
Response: **6:15:00**
